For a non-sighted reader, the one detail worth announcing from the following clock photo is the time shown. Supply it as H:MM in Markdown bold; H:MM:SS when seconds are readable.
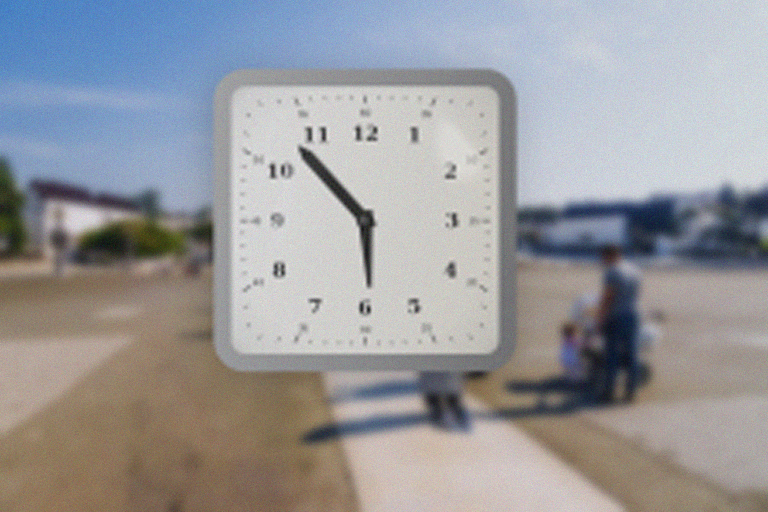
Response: **5:53**
